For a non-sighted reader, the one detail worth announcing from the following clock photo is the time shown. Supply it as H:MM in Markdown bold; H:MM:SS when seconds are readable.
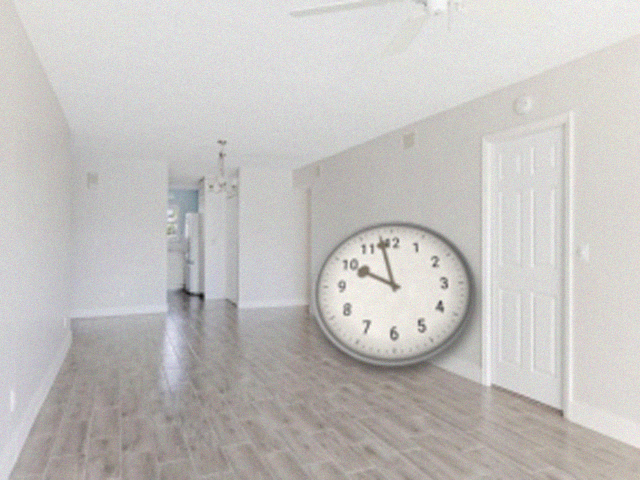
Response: **9:58**
